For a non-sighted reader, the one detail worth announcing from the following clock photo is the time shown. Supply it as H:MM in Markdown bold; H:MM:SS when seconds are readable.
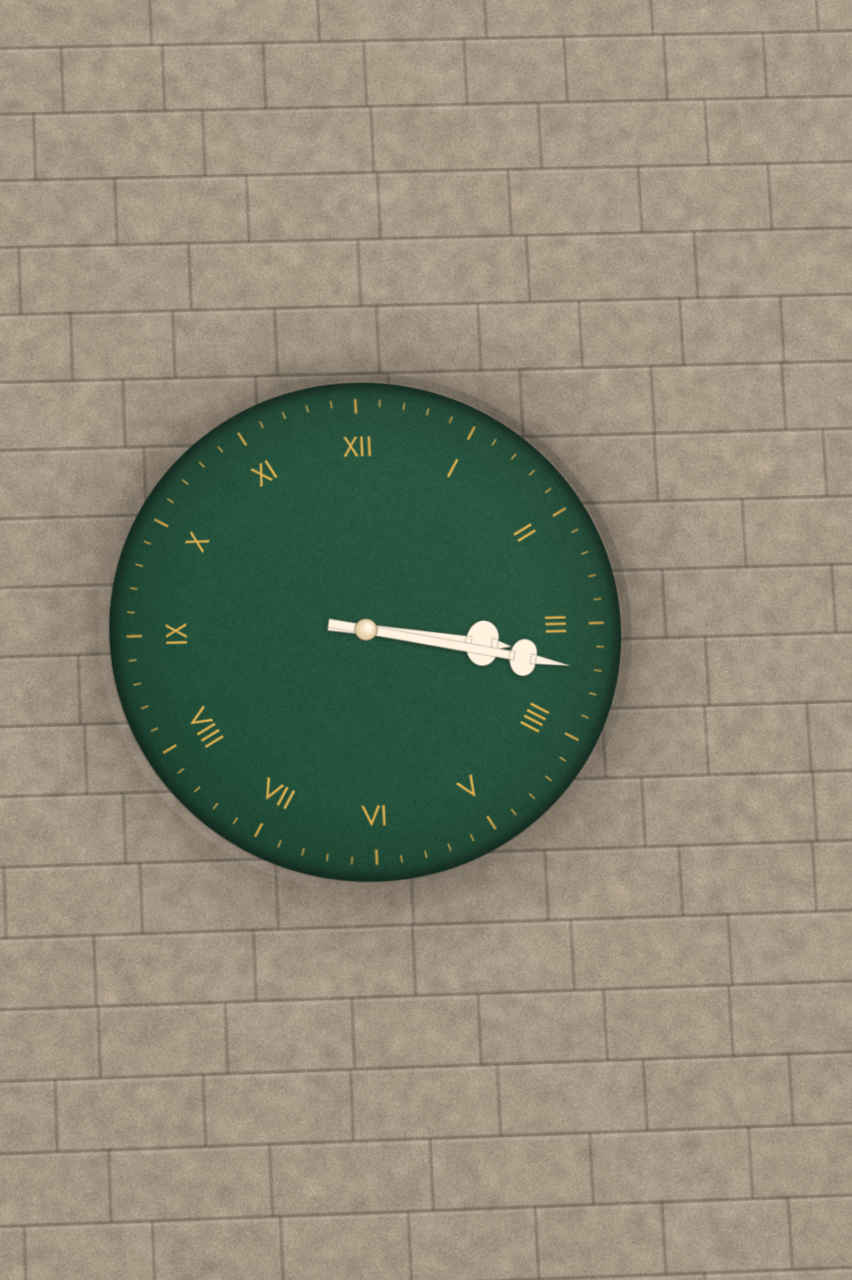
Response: **3:17**
